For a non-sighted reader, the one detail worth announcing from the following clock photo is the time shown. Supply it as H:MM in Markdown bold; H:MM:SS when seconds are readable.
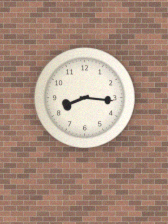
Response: **8:16**
